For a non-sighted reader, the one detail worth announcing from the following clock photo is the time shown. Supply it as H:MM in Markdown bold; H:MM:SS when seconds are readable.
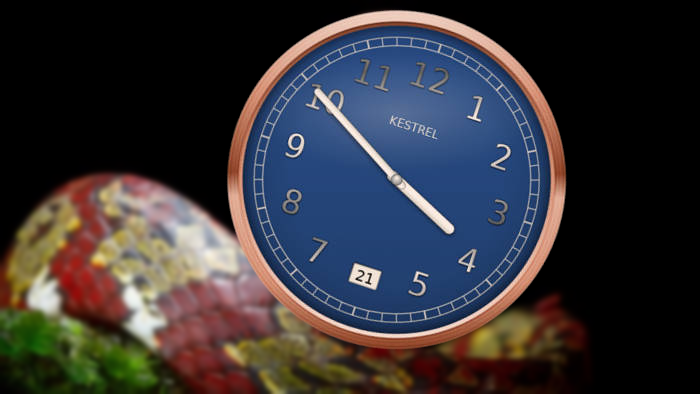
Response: **3:50**
